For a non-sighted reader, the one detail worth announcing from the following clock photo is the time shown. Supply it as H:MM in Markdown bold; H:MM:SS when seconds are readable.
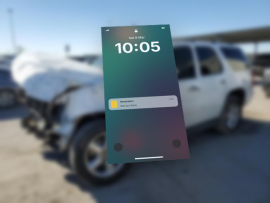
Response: **10:05**
